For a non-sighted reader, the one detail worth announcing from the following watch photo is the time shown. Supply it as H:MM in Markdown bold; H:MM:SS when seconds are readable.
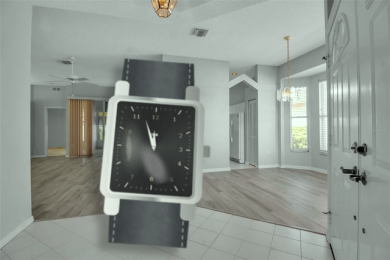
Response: **11:57**
